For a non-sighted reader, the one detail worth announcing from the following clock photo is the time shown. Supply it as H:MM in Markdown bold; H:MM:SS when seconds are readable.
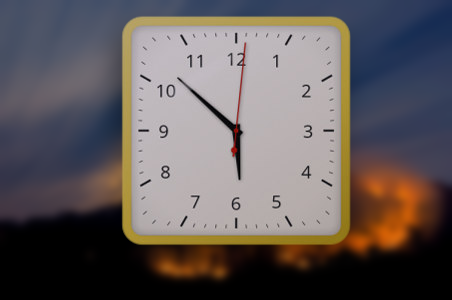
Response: **5:52:01**
